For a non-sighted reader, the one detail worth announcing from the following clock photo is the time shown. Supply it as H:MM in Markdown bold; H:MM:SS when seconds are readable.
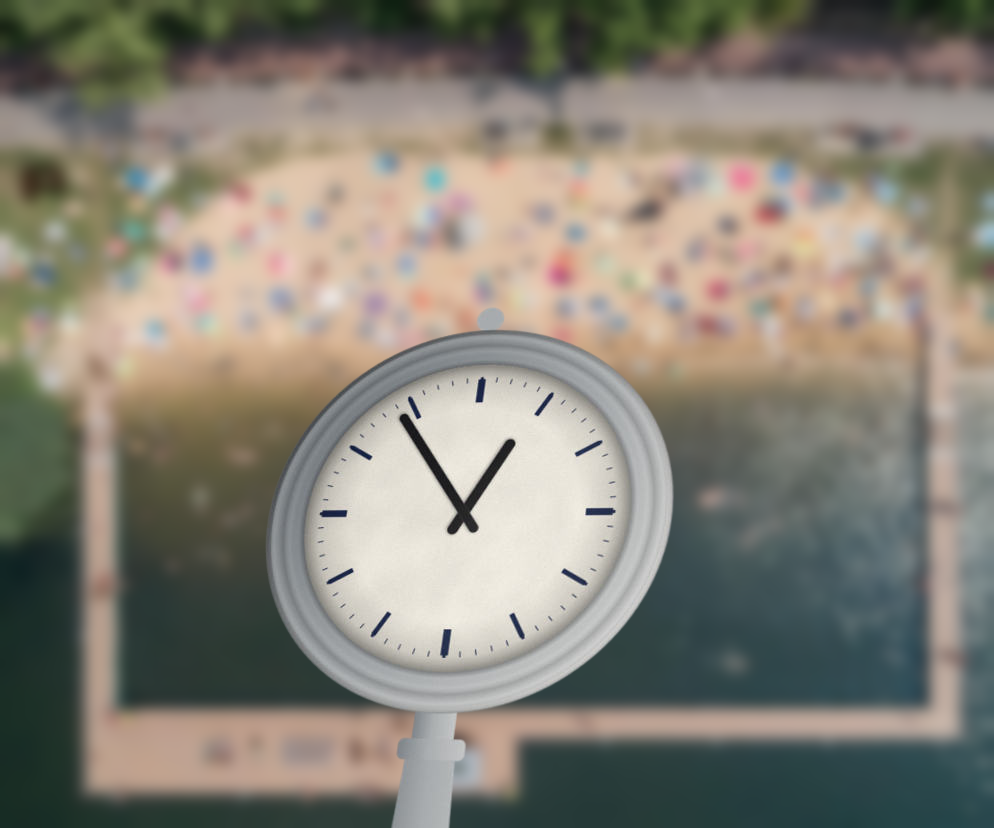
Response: **12:54**
